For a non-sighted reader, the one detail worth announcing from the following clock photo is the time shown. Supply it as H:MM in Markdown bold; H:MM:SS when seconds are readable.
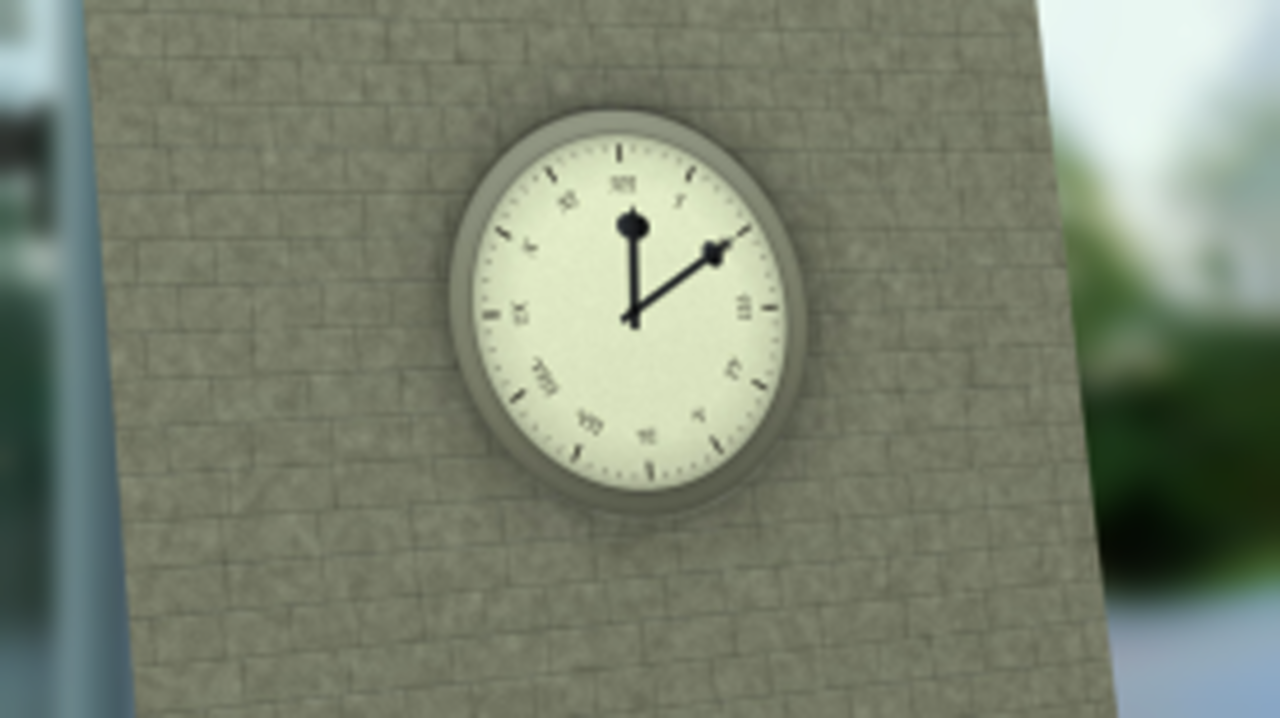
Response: **12:10**
